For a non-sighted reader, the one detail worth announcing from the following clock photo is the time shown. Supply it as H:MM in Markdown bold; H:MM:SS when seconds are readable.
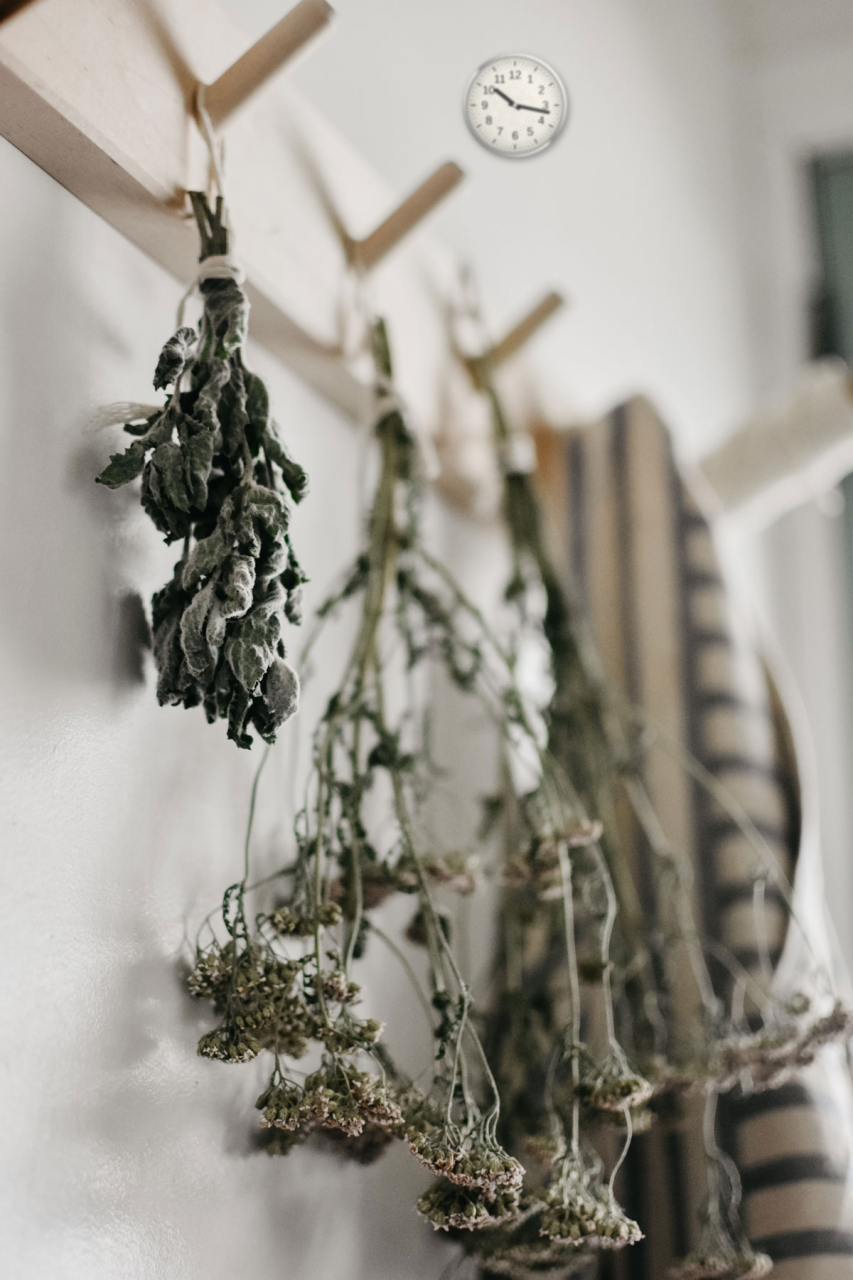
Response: **10:17**
